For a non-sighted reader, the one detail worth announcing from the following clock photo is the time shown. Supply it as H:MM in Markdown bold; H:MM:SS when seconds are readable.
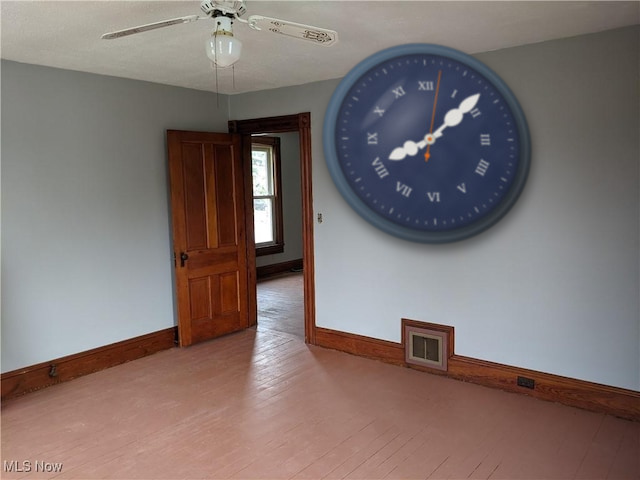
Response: **8:08:02**
